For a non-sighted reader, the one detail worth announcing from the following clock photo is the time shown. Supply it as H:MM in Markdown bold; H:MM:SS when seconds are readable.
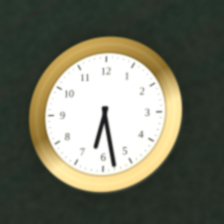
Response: **6:28**
